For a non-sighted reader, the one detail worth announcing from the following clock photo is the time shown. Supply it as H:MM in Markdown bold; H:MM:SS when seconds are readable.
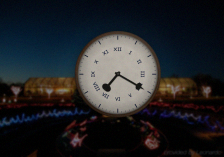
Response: **7:20**
